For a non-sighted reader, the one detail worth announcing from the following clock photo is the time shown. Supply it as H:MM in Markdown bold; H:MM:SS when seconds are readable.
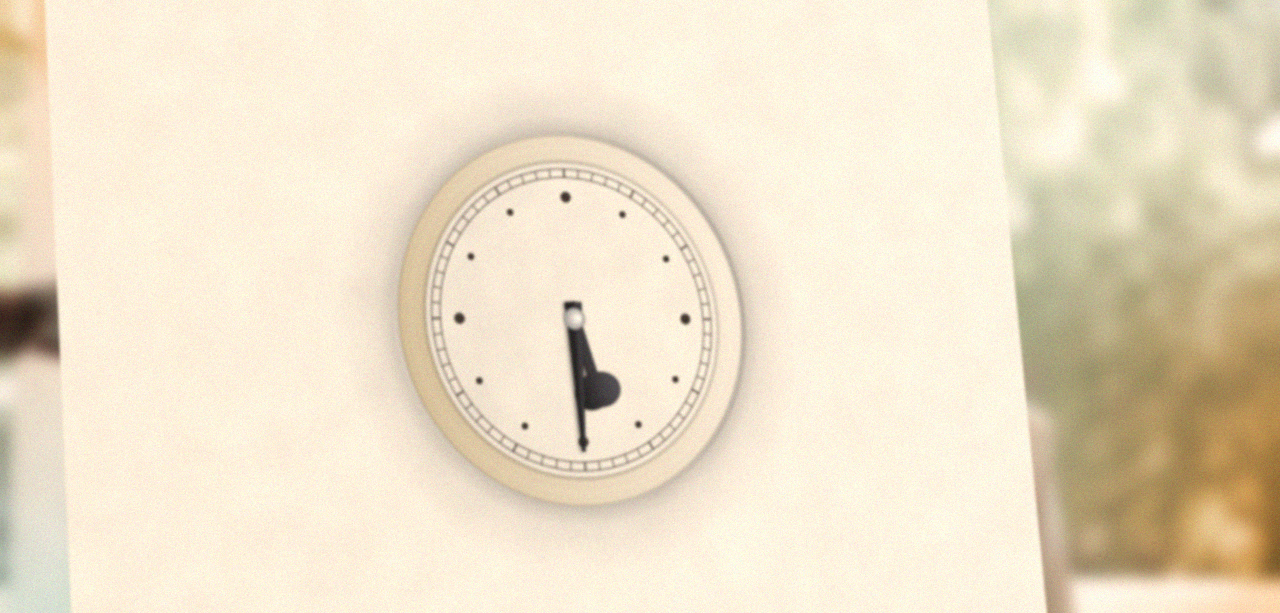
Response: **5:30**
